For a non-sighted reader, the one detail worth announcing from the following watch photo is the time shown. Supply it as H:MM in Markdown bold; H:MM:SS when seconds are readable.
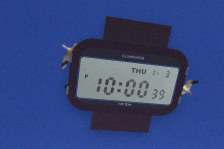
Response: **10:00:39**
